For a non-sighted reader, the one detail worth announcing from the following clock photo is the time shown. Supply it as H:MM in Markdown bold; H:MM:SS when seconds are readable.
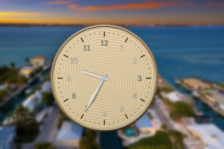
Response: **9:35**
